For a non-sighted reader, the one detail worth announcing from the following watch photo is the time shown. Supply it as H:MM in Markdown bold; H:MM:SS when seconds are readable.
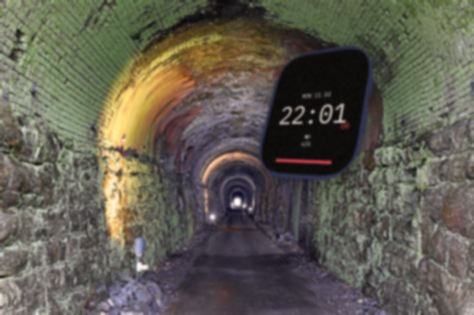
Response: **22:01**
